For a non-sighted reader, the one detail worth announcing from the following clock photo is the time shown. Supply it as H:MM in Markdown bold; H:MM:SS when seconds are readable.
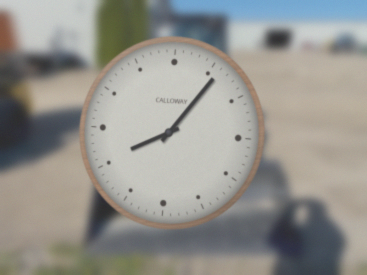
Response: **8:06**
